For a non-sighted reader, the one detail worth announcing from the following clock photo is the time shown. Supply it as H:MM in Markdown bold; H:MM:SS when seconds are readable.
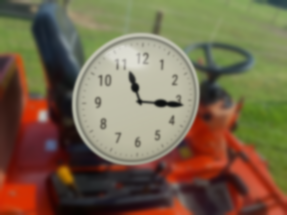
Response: **11:16**
